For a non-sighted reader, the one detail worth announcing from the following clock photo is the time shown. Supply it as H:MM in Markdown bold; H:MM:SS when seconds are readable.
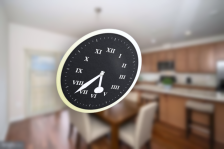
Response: **5:37**
